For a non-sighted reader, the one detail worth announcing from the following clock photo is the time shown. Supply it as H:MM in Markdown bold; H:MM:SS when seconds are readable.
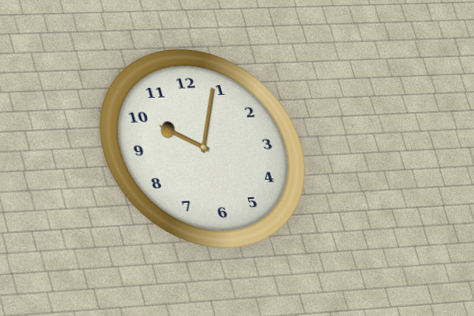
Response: **10:04**
